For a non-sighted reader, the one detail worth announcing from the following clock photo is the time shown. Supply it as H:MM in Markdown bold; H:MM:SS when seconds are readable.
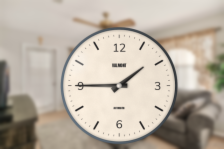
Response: **1:45**
